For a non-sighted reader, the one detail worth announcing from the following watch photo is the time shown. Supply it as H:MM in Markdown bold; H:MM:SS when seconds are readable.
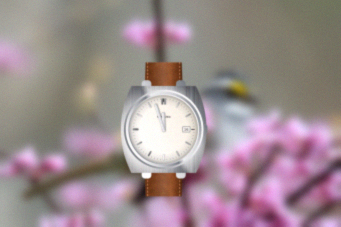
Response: **11:57**
